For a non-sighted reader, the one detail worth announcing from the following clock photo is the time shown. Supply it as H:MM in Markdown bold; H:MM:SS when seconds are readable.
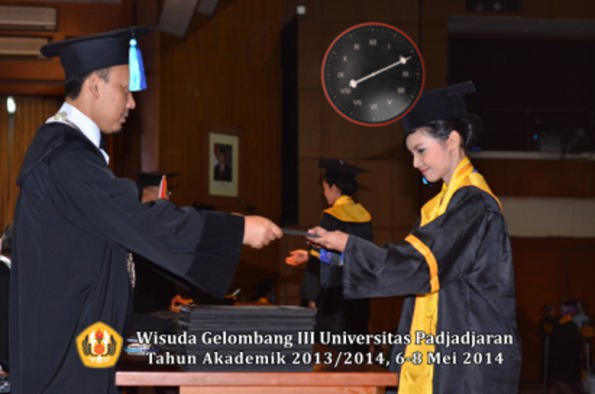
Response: **8:11**
